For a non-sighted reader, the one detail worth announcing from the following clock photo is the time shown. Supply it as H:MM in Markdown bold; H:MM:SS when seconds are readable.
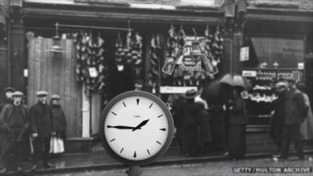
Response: **1:45**
